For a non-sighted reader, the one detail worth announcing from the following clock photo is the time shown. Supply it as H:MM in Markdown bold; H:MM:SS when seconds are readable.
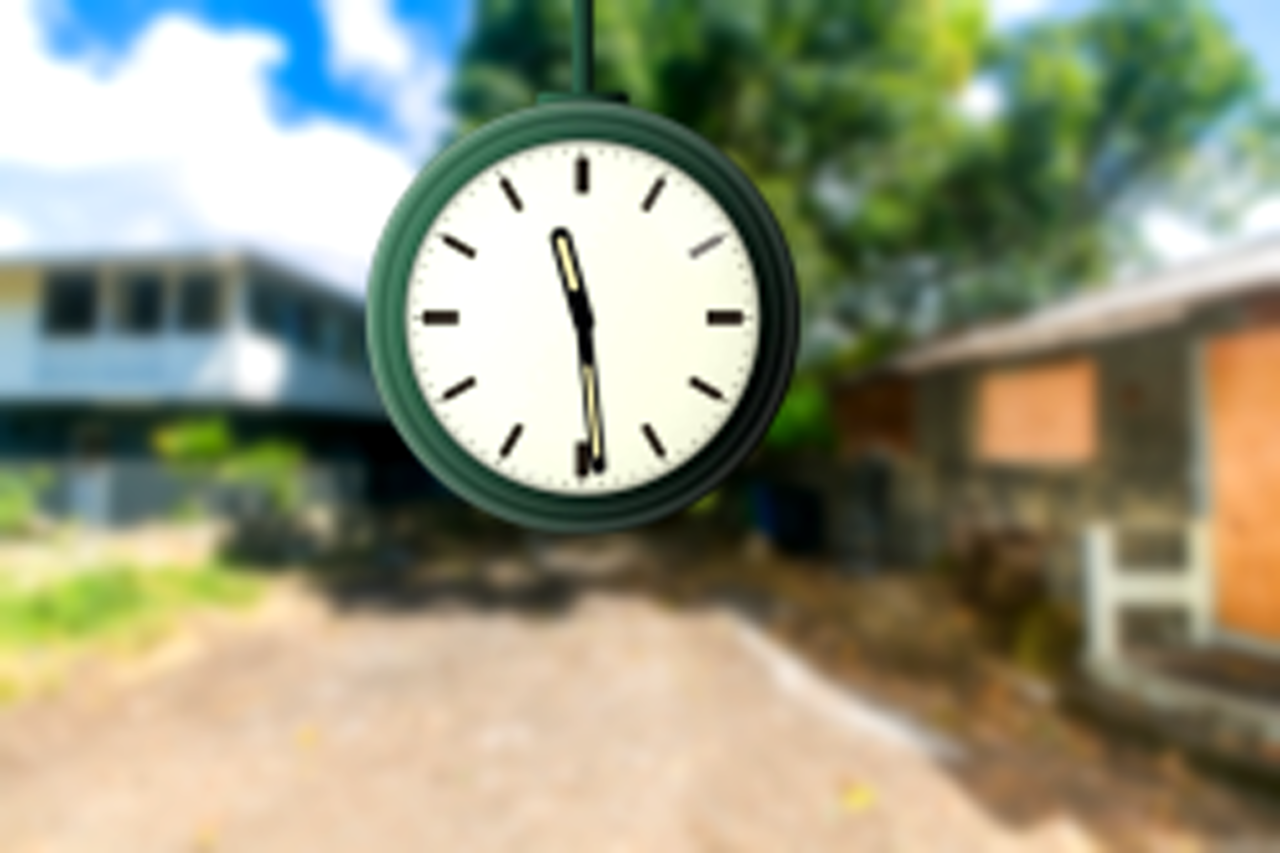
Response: **11:29**
